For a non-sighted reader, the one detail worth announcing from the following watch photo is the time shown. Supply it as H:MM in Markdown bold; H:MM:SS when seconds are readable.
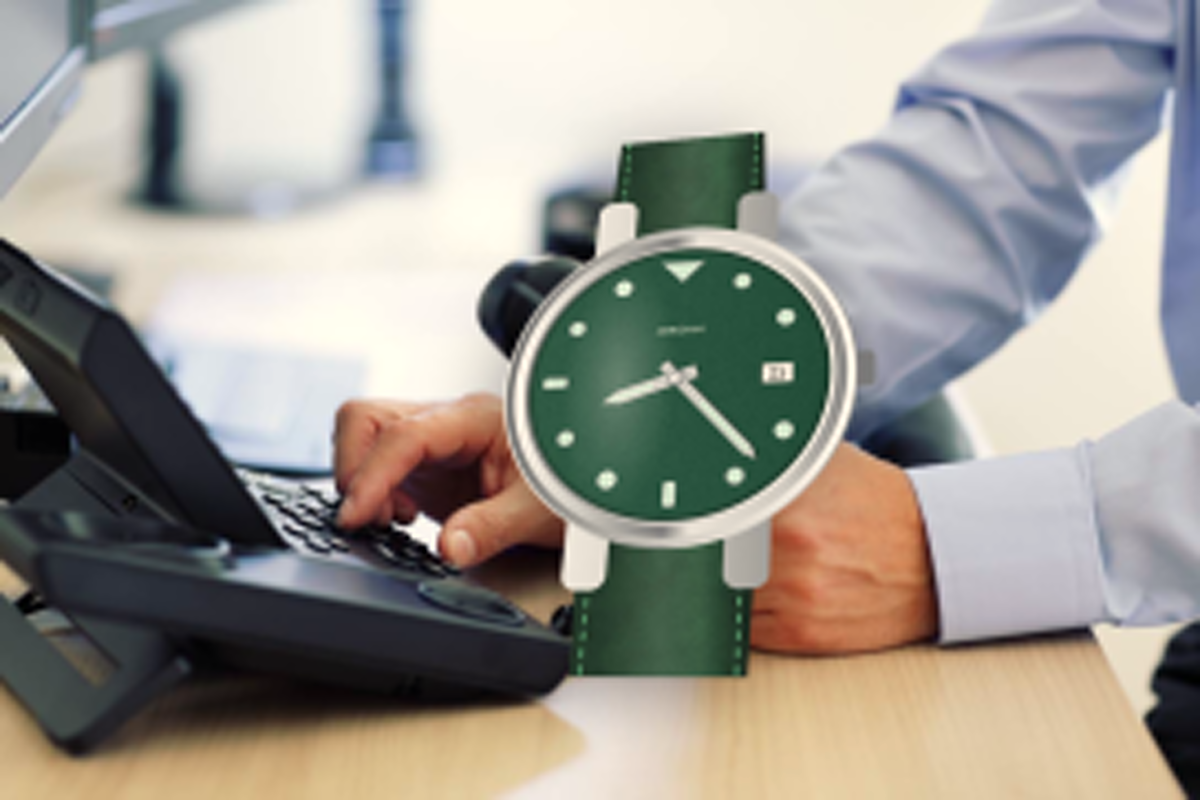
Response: **8:23**
